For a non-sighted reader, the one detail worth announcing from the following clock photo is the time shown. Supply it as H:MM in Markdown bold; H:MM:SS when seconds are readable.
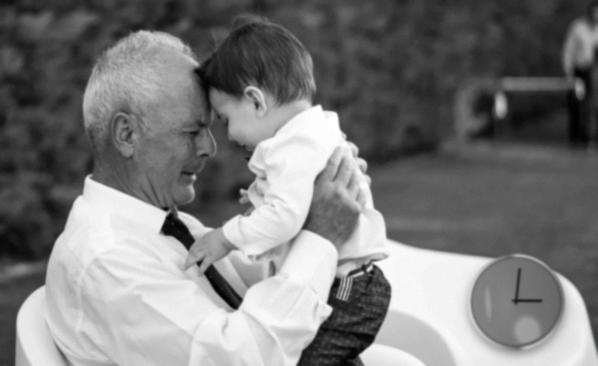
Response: **3:01**
